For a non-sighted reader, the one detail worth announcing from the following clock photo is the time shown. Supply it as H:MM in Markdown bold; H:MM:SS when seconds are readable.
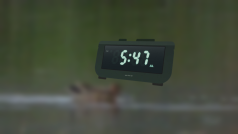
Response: **5:47**
